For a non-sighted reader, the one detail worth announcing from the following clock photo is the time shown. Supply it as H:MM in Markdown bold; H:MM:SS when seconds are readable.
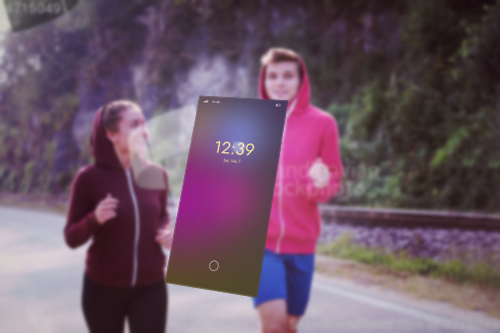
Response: **12:39**
